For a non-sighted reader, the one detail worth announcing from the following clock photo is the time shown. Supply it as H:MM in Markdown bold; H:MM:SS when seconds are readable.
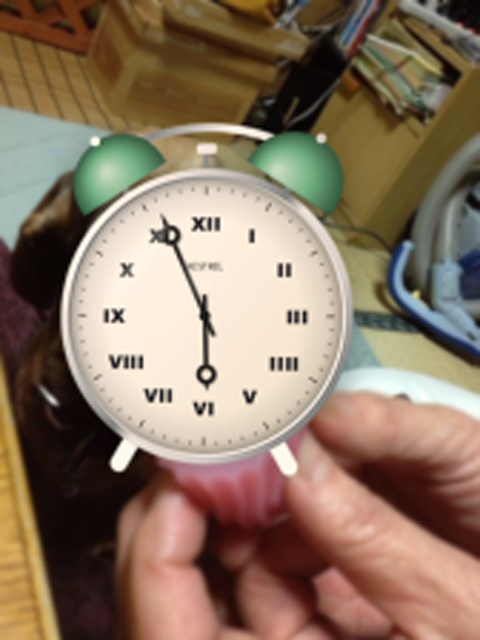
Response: **5:56**
